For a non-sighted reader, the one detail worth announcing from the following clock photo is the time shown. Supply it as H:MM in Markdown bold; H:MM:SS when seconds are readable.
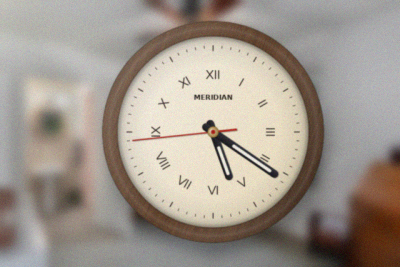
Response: **5:20:44**
